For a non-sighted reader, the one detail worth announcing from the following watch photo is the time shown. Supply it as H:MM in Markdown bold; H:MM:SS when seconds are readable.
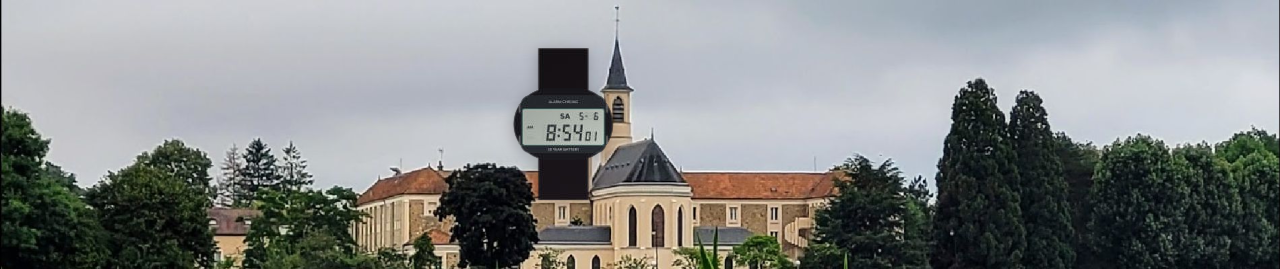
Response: **8:54:01**
